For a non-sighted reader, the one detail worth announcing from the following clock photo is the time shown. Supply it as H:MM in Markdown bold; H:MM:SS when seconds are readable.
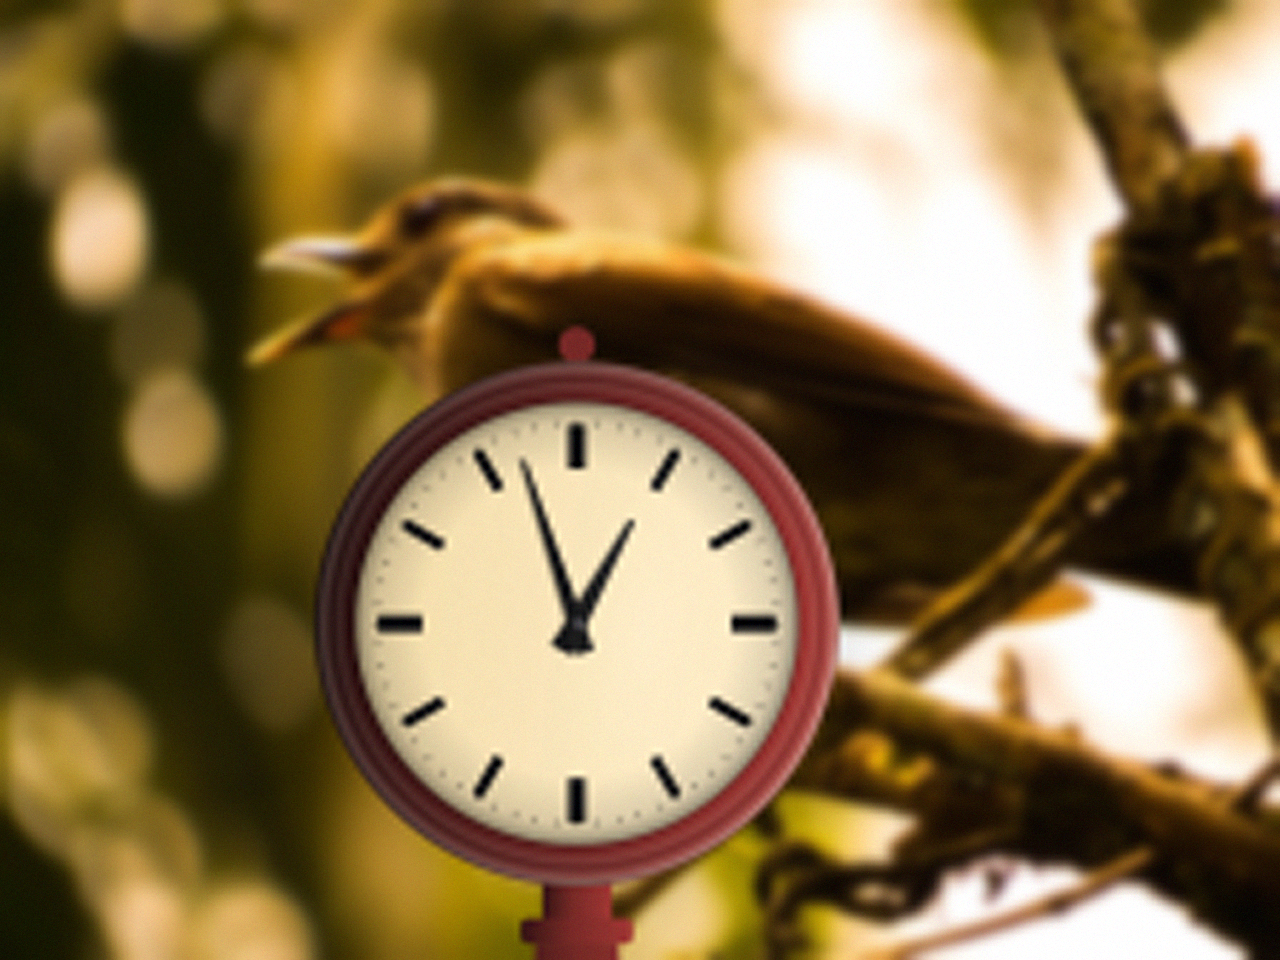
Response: **12:57**
